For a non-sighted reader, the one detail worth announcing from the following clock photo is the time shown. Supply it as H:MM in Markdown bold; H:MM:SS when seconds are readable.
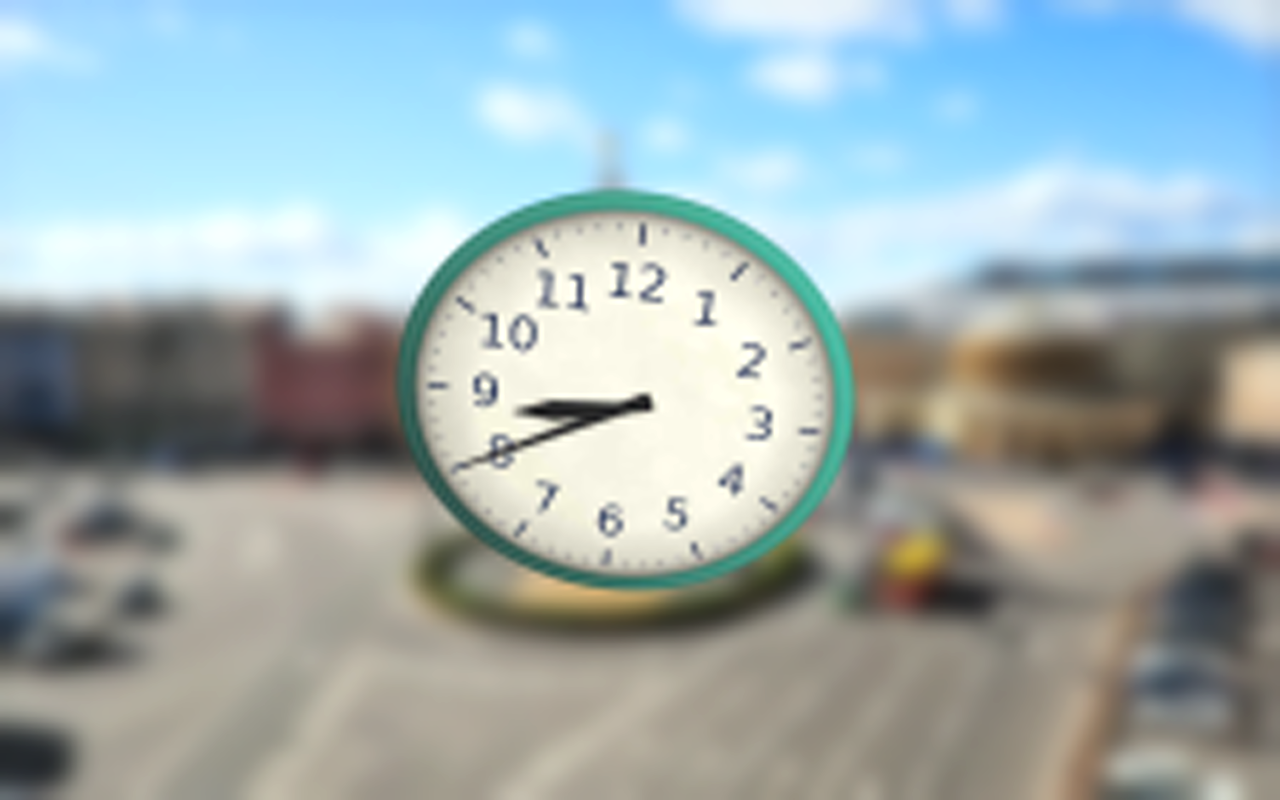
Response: **8:40**
